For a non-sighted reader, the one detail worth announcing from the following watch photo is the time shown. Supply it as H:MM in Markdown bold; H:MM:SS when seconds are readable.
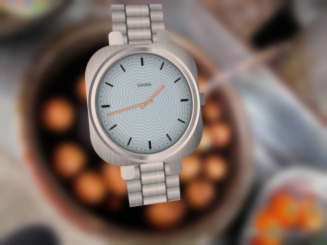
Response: **1:43**
